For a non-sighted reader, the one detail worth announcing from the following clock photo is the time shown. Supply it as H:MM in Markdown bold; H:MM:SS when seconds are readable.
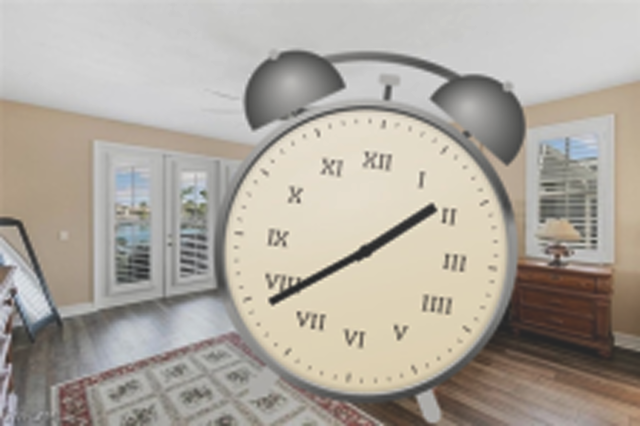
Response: **1:39**
